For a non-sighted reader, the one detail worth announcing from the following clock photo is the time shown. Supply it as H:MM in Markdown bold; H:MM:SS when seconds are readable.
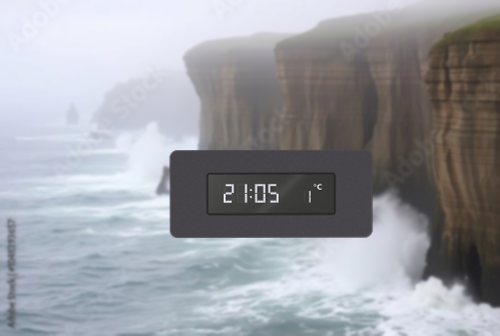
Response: **21:05**
